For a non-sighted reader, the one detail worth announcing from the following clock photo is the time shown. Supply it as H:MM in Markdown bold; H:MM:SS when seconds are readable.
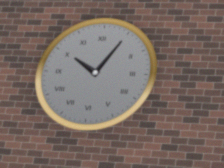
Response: **10:05**
